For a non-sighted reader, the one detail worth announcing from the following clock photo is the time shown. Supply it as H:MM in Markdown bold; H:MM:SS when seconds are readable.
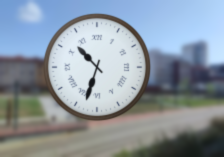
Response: **10:33**
